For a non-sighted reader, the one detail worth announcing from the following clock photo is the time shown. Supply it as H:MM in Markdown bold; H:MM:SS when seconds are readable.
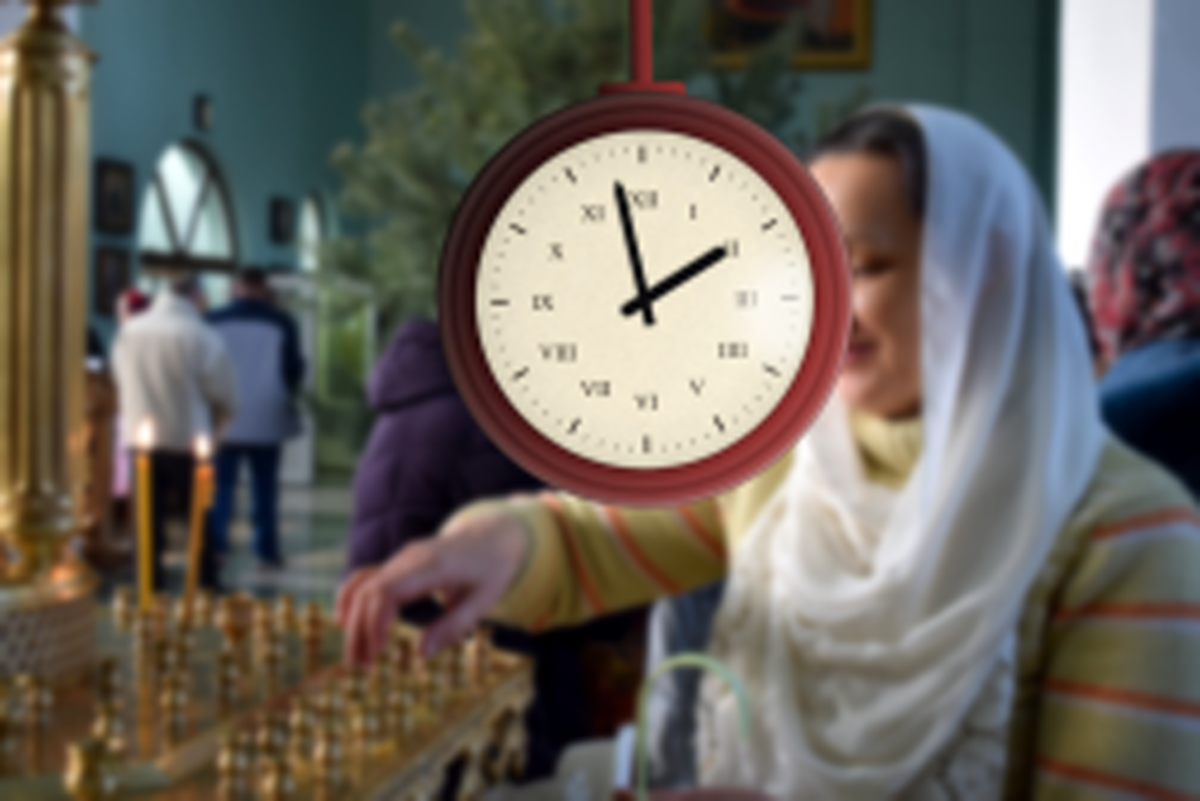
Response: **1:58**
